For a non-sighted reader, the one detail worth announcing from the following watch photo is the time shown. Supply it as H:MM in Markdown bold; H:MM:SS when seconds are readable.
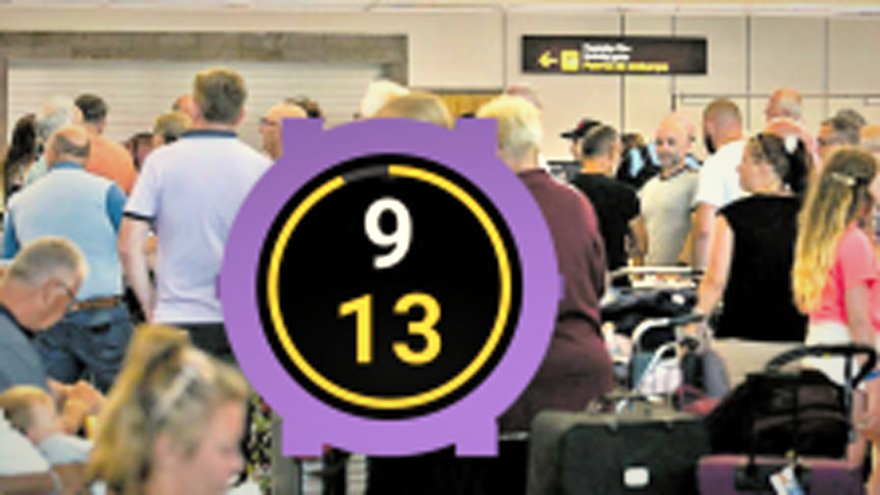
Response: **9:13**
